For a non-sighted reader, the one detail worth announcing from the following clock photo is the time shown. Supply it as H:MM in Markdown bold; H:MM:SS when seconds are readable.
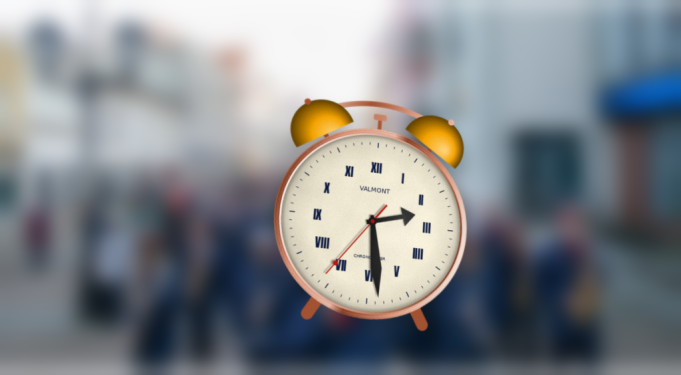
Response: **2:28:36**
